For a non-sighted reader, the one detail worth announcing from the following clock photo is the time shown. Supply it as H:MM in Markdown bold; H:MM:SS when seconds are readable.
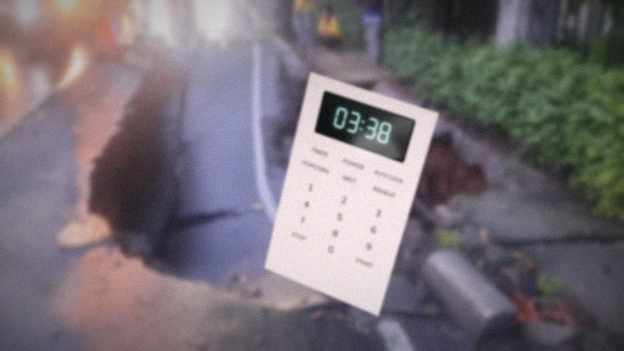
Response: **3:38**
